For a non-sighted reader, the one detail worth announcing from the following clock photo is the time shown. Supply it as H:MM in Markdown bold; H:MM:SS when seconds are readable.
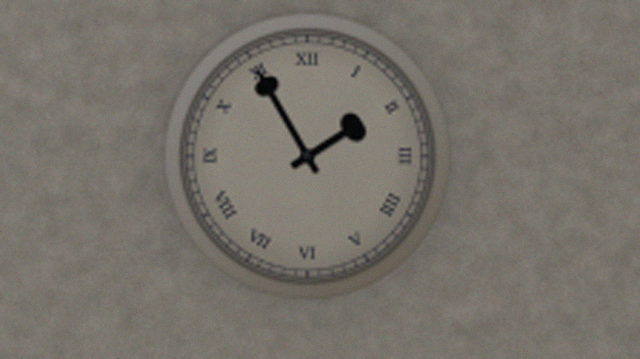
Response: **1:55**
